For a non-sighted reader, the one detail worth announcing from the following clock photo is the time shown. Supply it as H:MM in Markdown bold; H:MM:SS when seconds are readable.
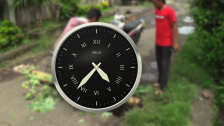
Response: **4:37**
